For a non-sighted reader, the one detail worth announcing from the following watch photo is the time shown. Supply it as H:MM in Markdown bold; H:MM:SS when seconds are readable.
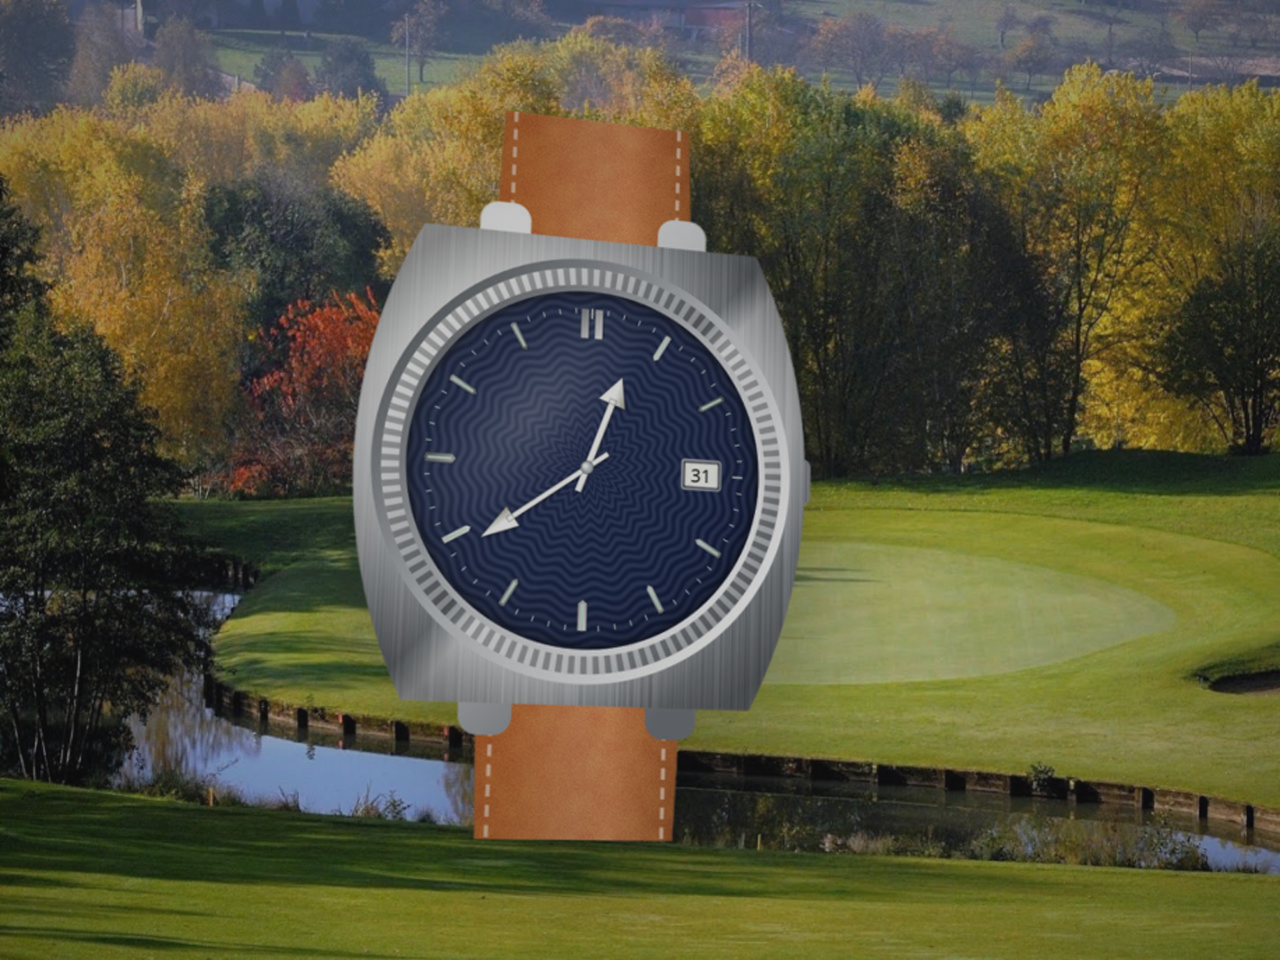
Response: **12:39**
